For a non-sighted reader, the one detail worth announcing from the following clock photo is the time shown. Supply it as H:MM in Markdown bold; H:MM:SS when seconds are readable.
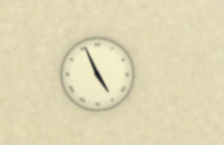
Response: **4:56**
